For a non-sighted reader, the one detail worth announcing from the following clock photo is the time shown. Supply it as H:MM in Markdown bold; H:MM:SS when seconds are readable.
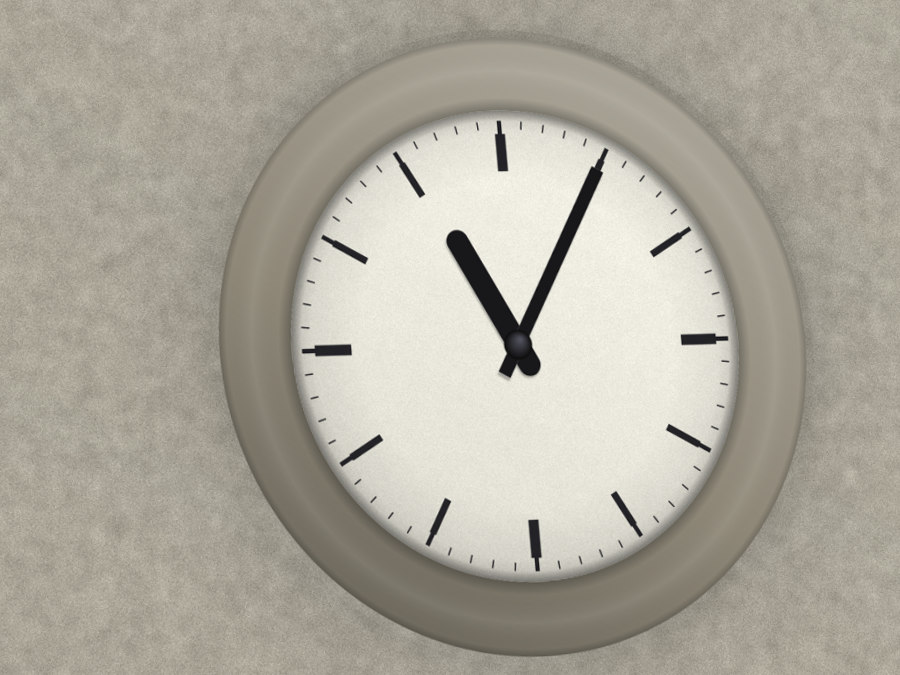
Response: **11:05**
